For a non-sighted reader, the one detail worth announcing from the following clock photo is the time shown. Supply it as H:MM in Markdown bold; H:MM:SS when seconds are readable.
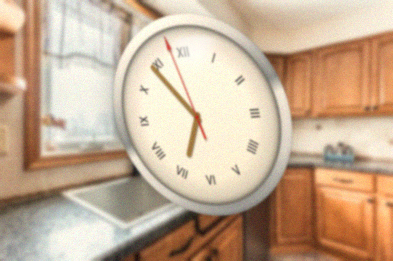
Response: **6:53:58**
